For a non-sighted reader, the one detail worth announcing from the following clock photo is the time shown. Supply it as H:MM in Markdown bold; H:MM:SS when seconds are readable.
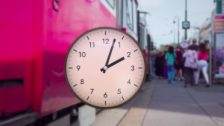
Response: **2:03**
